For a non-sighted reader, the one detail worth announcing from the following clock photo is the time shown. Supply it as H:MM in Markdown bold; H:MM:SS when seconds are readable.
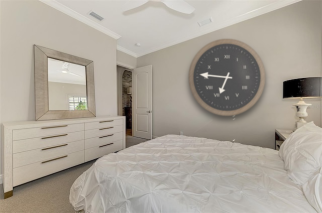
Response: **6:46**
